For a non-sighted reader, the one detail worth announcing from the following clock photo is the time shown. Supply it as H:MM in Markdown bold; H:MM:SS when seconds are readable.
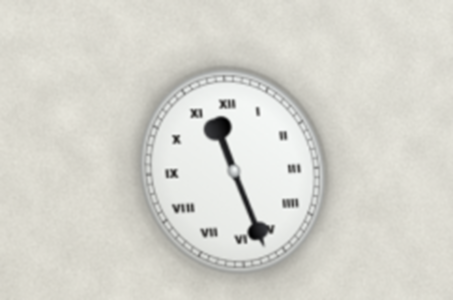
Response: **11:27**
